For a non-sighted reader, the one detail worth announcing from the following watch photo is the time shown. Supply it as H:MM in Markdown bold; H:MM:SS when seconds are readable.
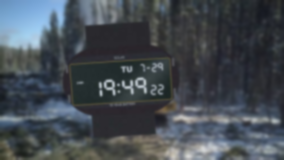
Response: **19:49**
